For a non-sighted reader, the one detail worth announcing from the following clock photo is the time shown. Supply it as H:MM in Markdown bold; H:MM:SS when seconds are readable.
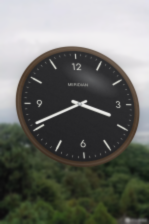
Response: **3:41**
